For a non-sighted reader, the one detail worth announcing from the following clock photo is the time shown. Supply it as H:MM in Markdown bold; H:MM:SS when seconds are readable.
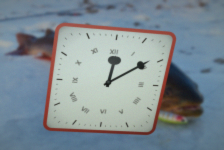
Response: **12:09**
